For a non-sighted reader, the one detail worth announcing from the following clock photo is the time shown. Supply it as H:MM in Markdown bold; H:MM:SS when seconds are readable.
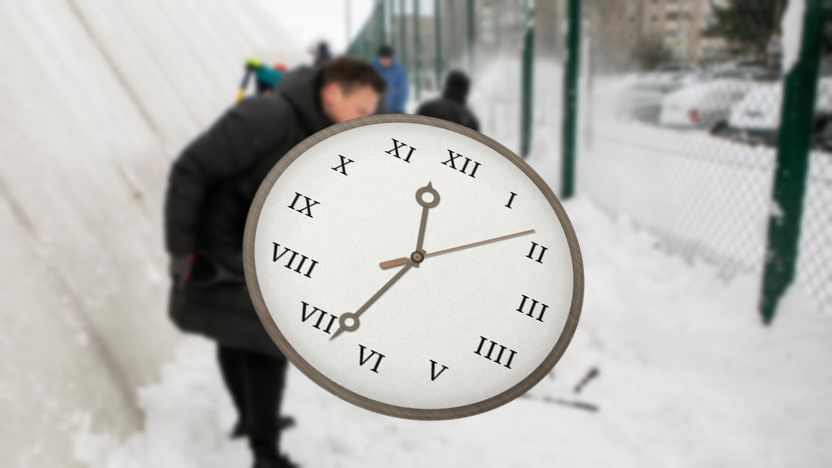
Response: **11:33:08**
